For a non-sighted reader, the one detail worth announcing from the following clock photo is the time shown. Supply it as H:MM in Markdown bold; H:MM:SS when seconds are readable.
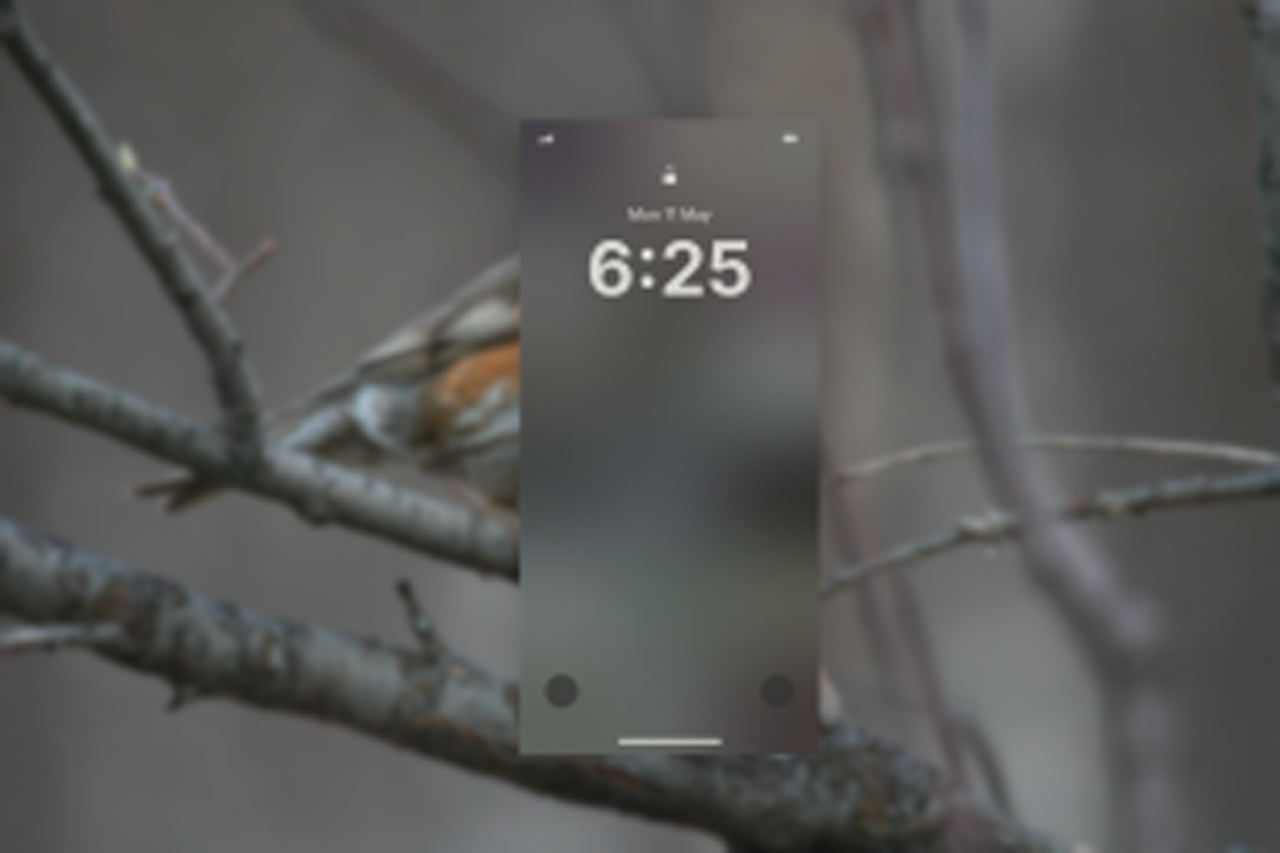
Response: **6:25**
